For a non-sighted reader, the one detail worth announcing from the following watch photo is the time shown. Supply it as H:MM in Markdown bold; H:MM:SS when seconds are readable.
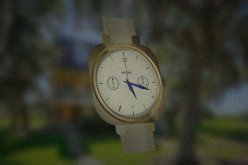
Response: **5:18**
